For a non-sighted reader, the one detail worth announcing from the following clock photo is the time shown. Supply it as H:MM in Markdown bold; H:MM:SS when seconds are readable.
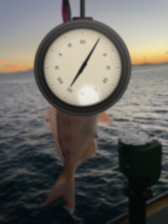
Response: **7:05**
